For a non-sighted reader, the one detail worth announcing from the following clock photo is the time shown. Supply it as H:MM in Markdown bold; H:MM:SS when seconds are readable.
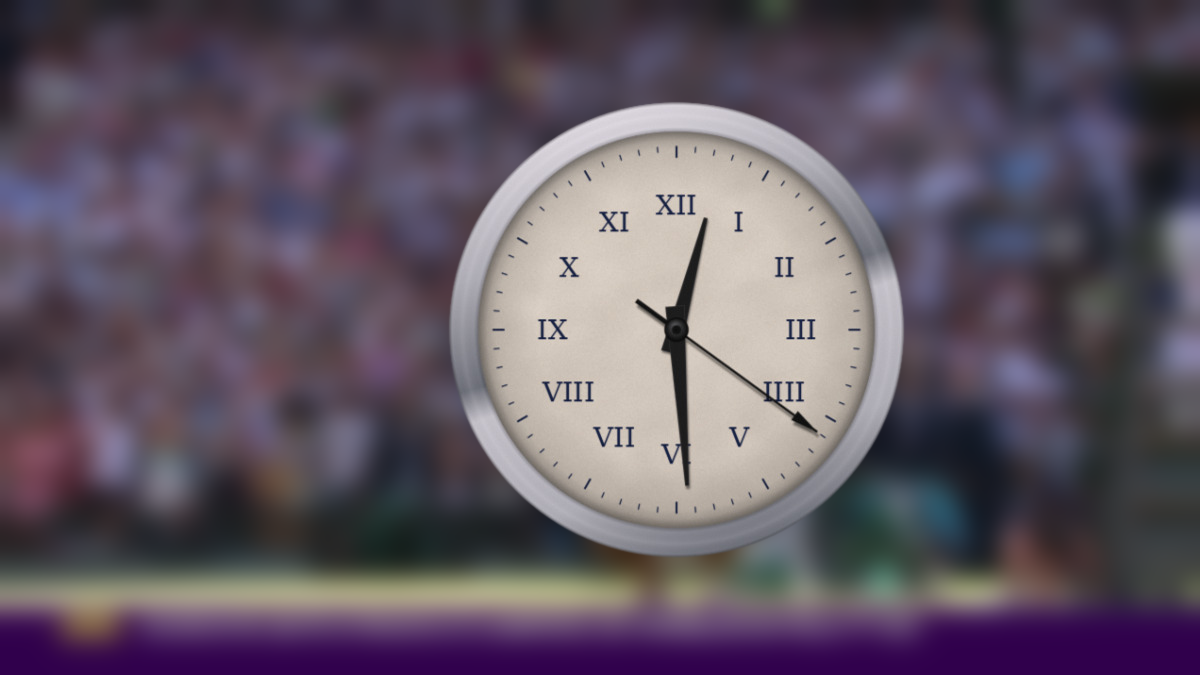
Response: **12:29:21**
